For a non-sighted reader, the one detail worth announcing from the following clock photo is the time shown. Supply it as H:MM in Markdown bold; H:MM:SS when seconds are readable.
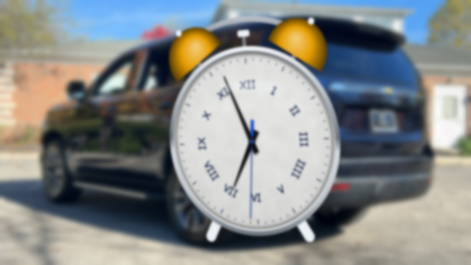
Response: **6:56:31**
